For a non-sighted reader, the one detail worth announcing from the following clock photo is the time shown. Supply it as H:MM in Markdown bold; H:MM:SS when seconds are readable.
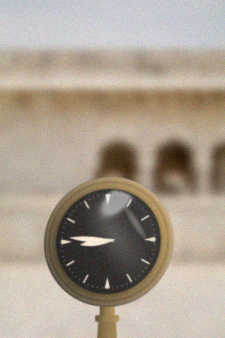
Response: **8:46**
